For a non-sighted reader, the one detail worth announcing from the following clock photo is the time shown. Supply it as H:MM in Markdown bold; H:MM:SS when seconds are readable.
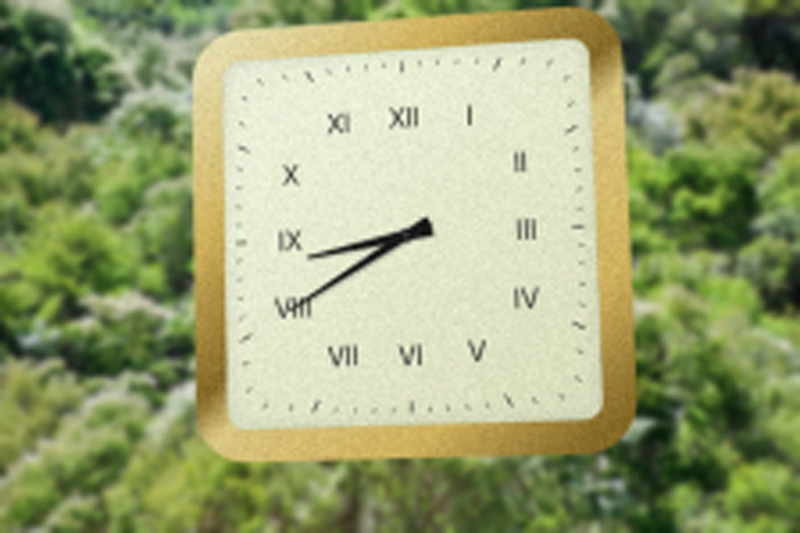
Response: **8:40**
